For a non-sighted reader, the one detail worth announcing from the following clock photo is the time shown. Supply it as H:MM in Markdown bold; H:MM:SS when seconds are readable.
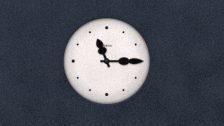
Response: **11:15**
